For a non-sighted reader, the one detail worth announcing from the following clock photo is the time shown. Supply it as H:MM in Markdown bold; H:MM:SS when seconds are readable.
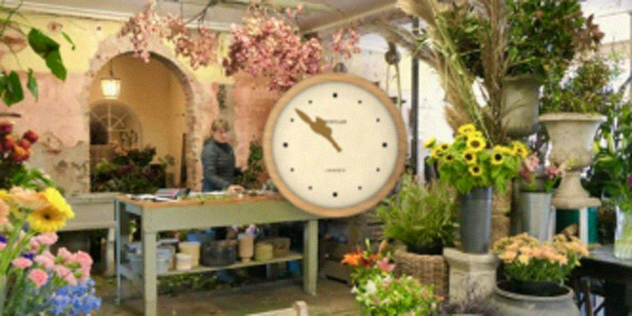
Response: **10:52**
